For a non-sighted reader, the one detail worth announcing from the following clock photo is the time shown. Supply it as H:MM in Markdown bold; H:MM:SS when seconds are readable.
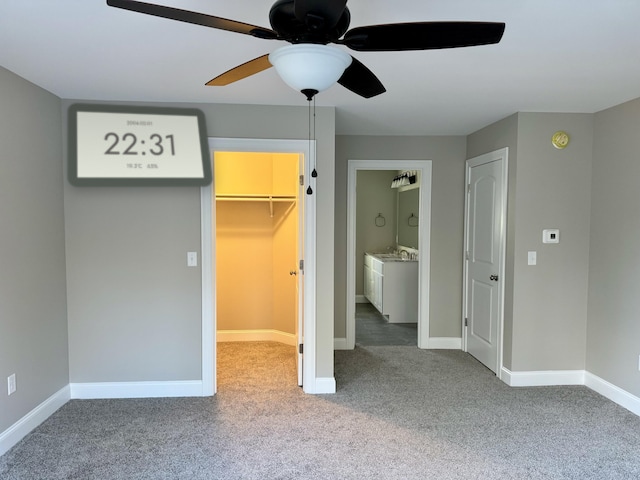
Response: **22:31**
